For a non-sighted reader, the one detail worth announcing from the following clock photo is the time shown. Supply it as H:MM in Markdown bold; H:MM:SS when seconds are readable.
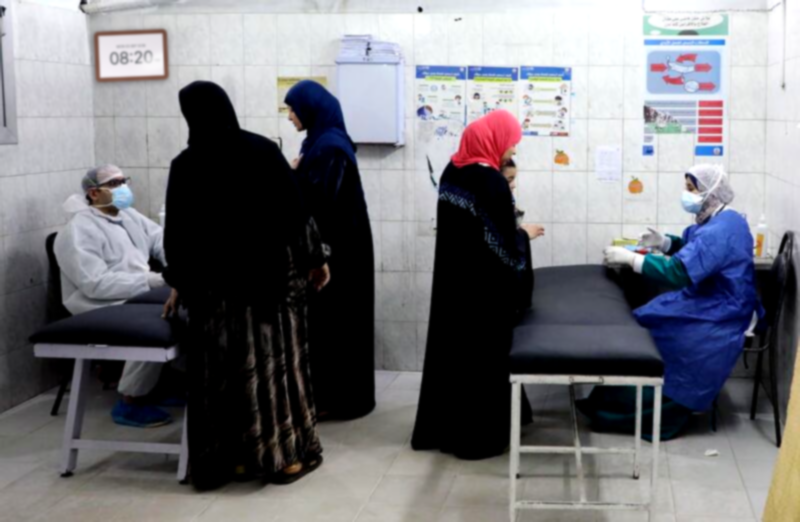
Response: **8:20**
